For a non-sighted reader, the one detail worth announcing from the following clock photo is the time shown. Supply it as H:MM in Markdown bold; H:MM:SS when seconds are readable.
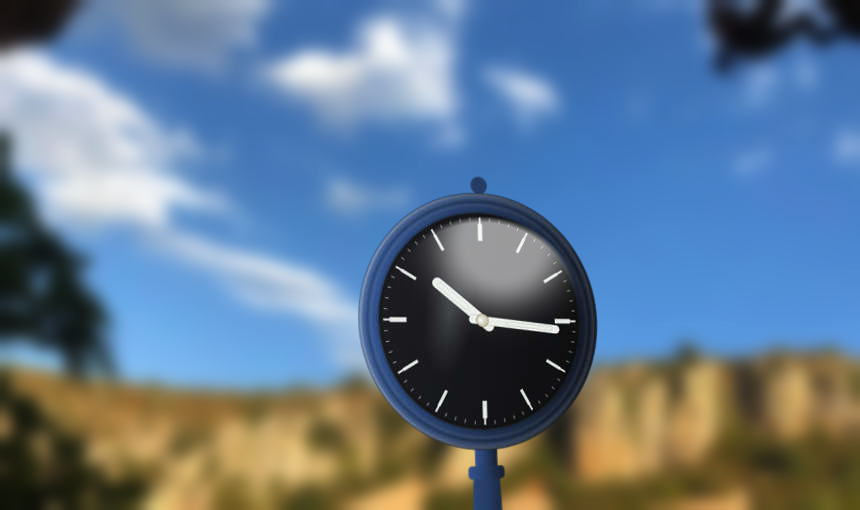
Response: **10:16**
